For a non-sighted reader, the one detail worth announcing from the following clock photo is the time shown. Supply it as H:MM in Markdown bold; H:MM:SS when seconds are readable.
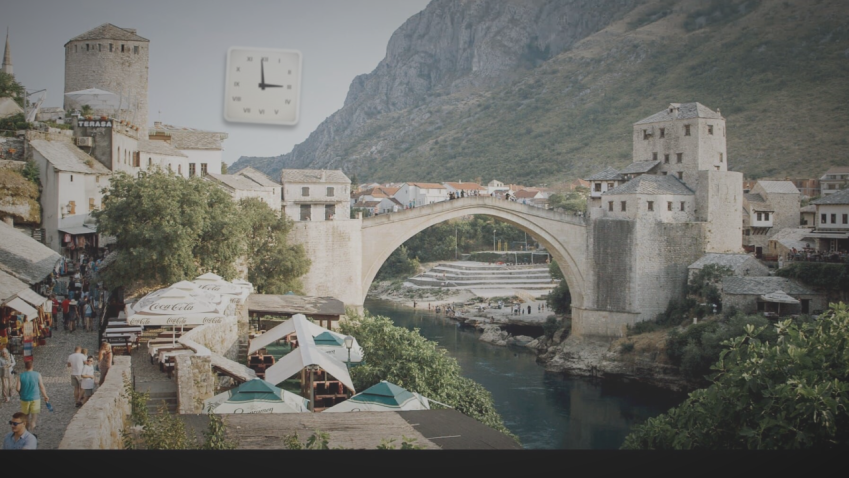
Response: **2:59**
